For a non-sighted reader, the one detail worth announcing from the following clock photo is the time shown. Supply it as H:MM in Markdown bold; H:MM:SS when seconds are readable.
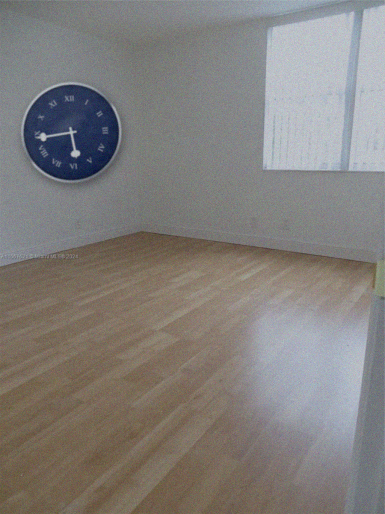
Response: **5:44**
